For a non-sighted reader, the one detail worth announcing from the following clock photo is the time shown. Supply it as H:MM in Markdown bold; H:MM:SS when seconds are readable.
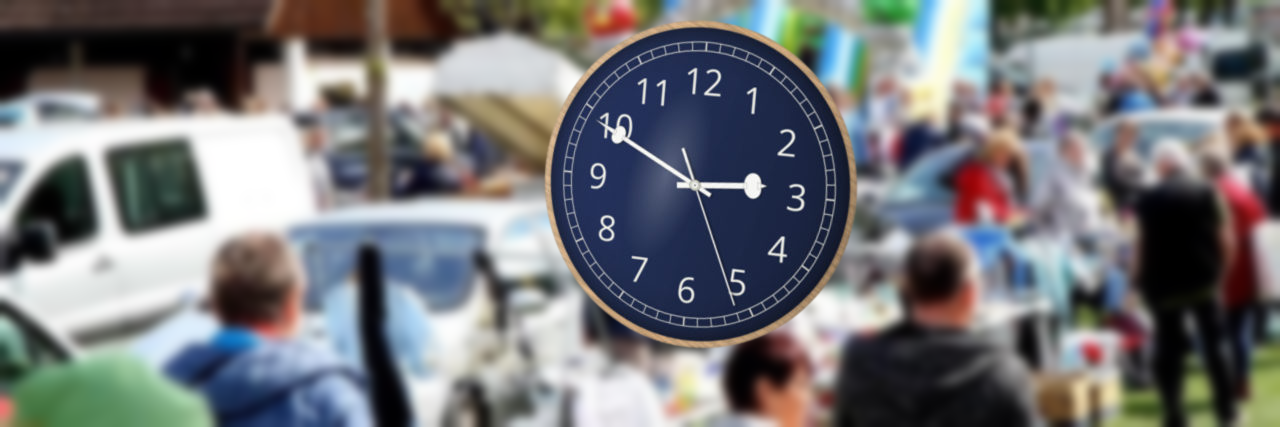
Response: **2:49:26**
